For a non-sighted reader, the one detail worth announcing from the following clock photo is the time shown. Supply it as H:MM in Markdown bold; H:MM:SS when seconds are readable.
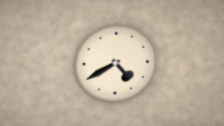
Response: **4:40**
